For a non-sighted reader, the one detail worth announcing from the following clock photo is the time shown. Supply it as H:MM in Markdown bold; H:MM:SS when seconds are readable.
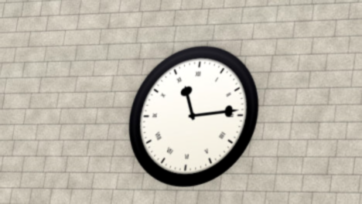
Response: **11:14**
